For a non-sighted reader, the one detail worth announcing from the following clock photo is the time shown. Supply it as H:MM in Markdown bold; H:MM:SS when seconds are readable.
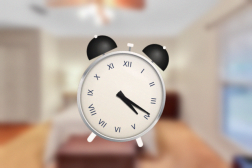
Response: **4:19**
